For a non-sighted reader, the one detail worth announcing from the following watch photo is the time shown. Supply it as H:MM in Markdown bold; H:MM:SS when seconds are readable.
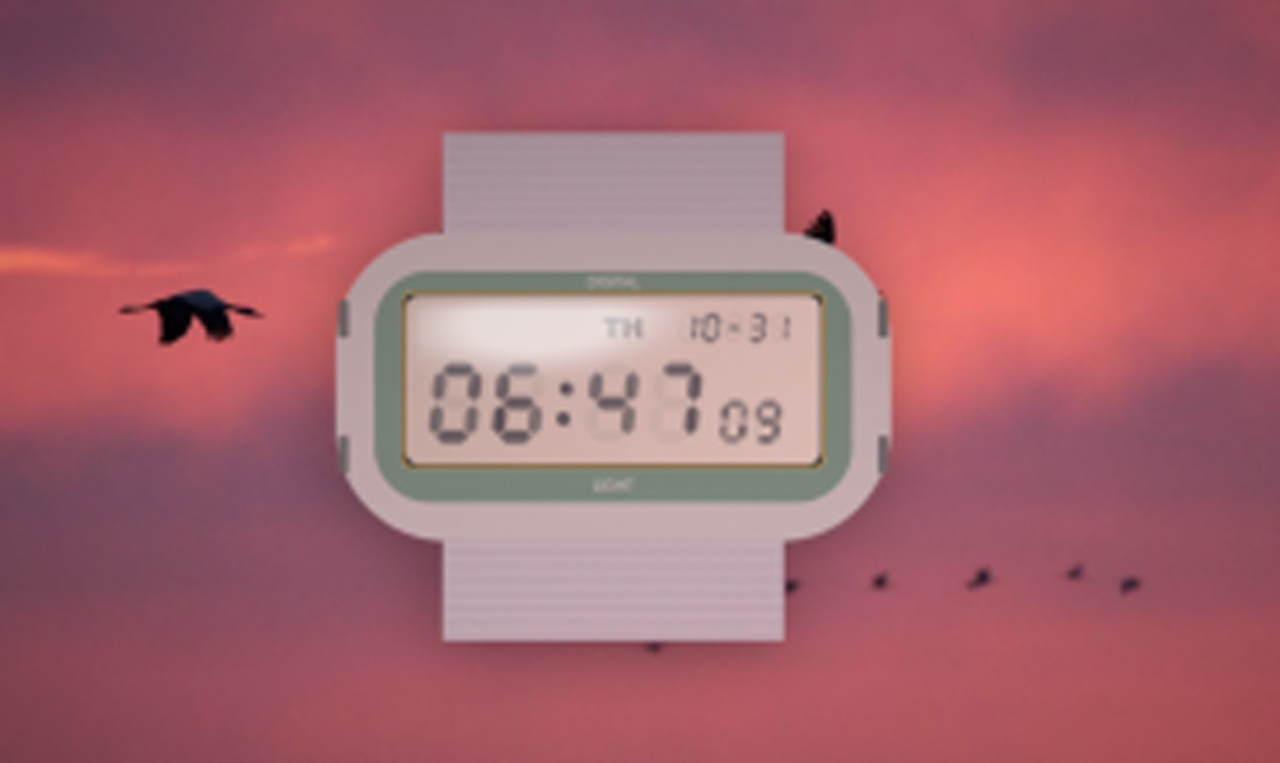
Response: **6:47:09**
